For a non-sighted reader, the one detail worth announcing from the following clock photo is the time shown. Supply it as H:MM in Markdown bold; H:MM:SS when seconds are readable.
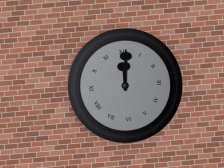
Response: **12:01**
